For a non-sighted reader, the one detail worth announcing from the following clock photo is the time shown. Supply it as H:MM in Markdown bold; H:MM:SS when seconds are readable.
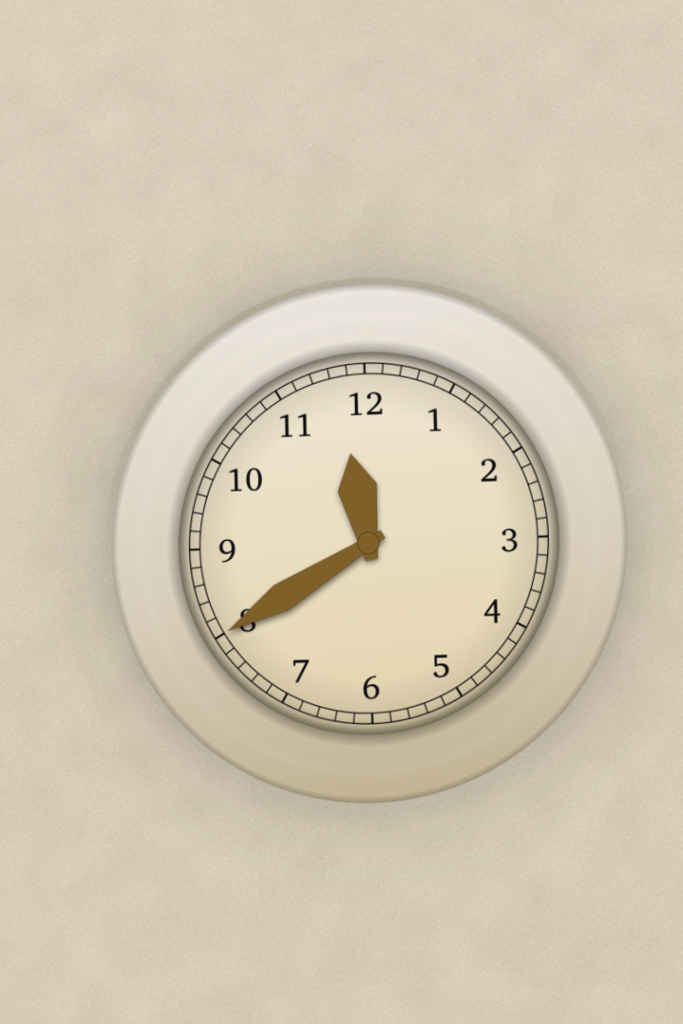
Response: **11:40**
